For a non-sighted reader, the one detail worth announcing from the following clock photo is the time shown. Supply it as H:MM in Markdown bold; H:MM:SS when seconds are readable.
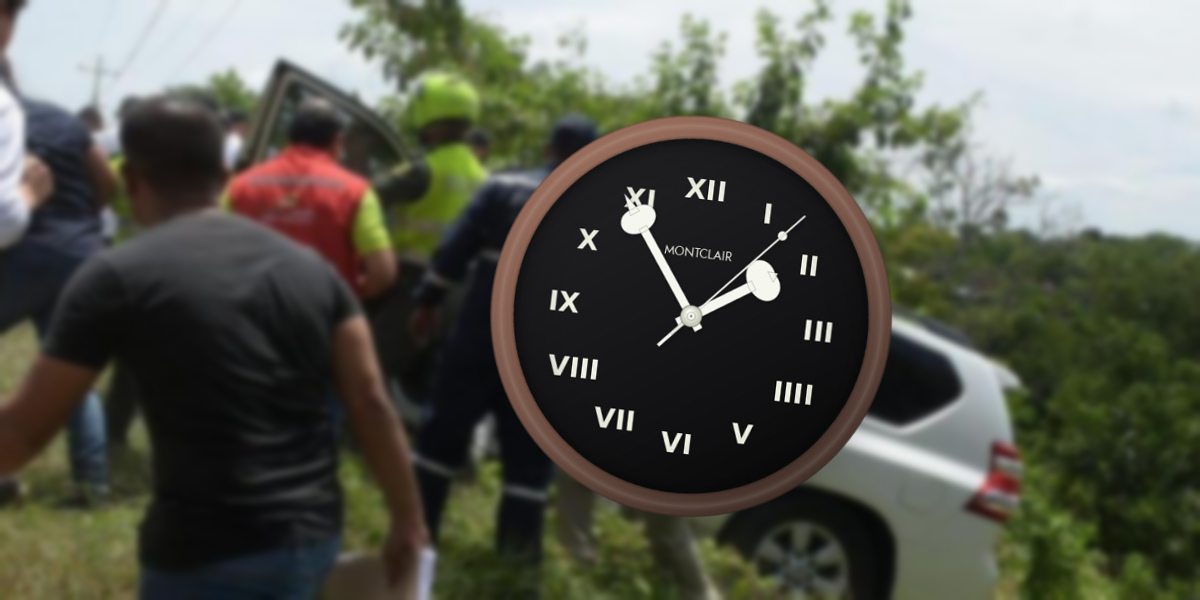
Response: **1:54:07**
